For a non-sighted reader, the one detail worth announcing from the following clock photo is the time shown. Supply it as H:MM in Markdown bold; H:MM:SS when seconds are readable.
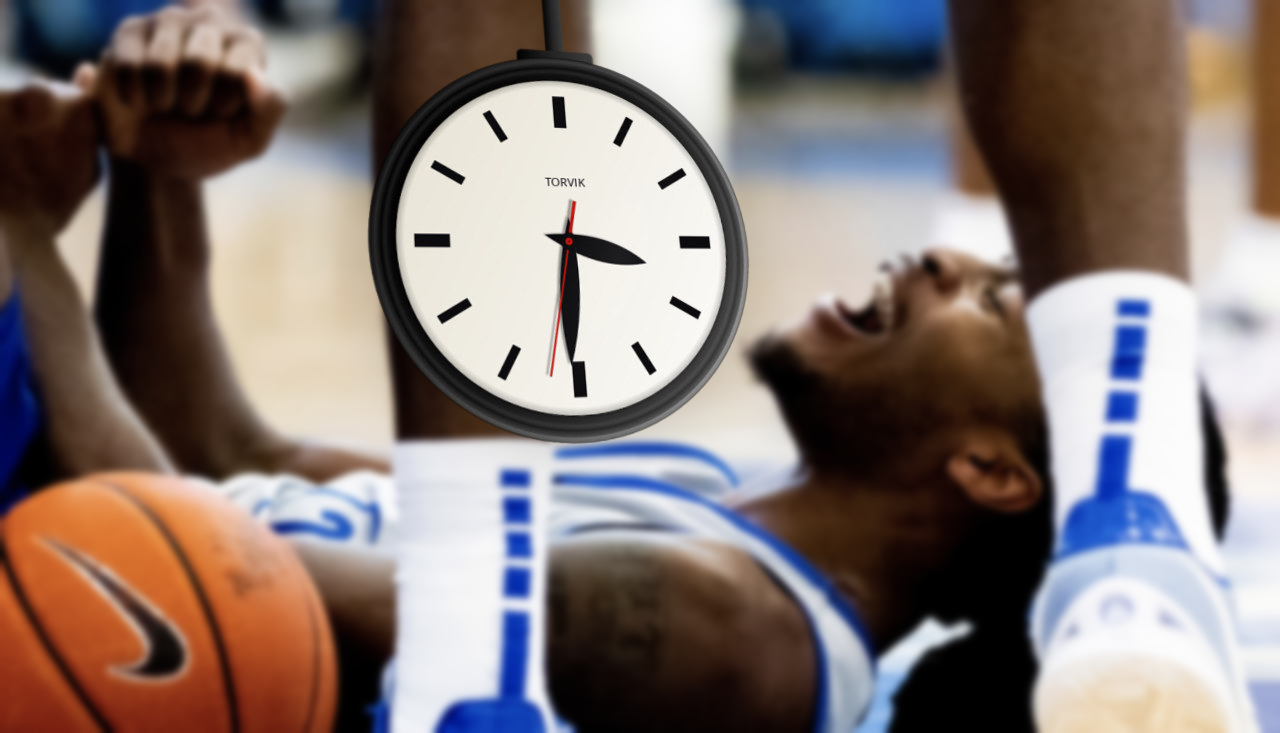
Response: **3:30:32**
